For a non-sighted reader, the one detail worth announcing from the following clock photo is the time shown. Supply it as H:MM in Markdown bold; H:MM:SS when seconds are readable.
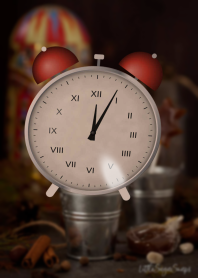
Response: **12:04**
